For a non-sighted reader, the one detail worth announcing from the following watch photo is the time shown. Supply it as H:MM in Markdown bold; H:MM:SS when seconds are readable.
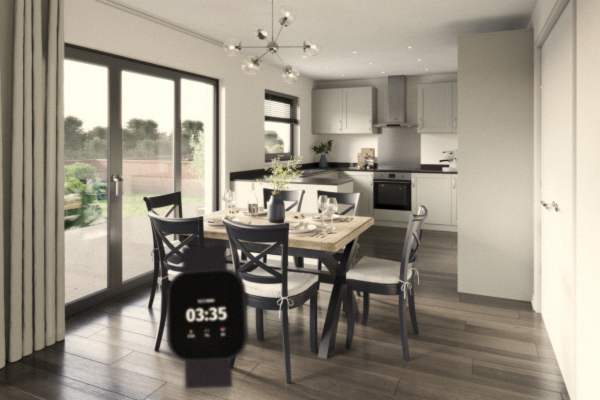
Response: **3:35**
